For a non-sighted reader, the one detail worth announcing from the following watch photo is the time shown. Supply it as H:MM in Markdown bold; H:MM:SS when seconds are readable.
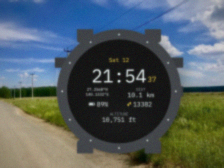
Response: **21:54**
